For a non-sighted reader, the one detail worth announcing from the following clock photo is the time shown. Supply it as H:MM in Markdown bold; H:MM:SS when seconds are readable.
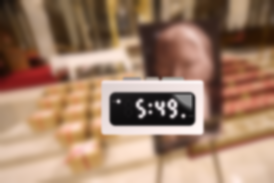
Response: **5:49**
